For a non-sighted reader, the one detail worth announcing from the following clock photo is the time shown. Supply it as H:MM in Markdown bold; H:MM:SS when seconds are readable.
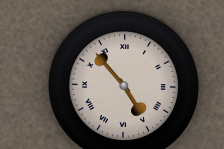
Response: **4:53**
